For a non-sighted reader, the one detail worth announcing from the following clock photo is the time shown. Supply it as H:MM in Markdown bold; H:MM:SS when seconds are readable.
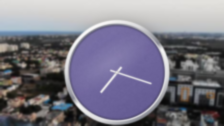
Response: **7:18**
